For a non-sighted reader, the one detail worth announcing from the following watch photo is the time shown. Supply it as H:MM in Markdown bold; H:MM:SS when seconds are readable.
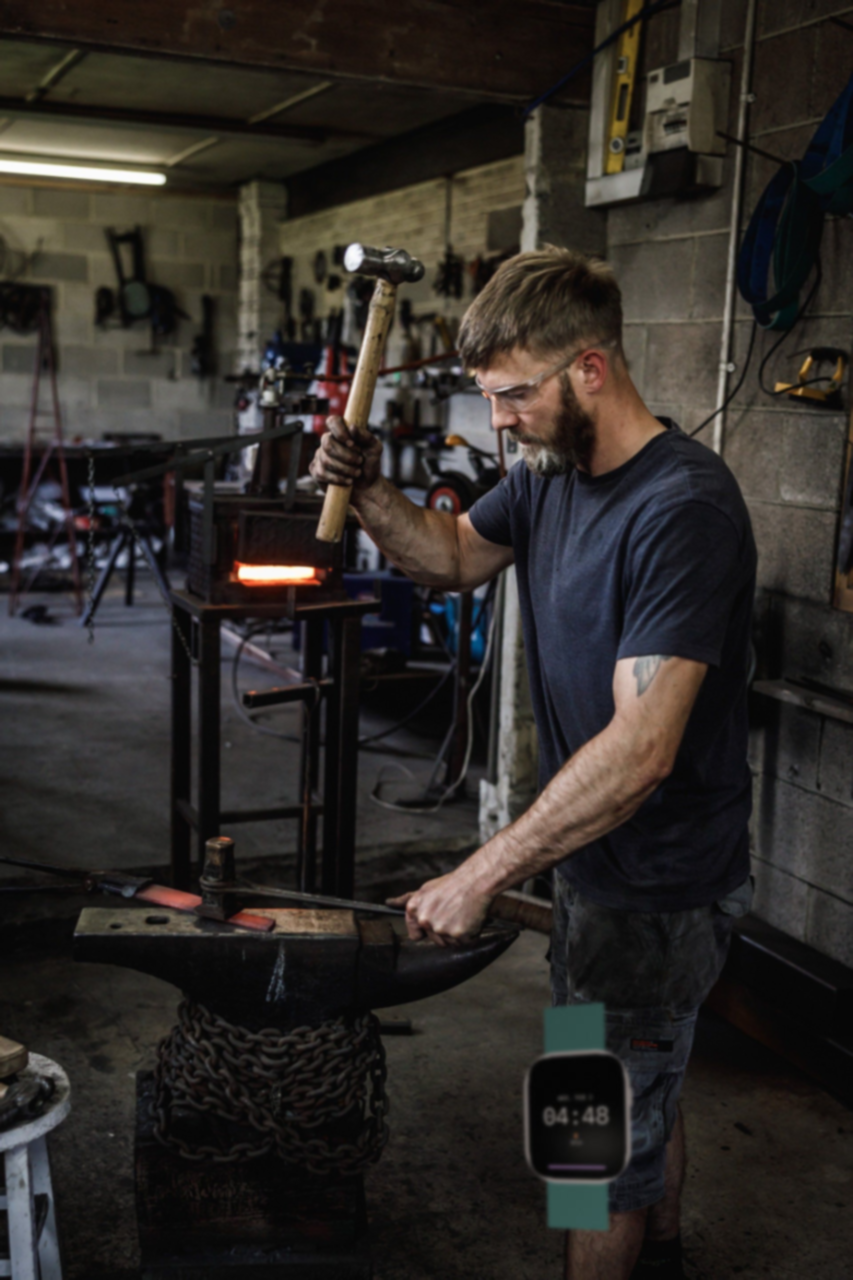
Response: **4:48**
